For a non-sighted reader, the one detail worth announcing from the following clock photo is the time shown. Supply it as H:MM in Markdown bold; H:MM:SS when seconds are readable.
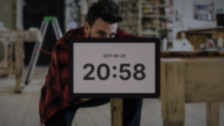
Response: **20:58**
